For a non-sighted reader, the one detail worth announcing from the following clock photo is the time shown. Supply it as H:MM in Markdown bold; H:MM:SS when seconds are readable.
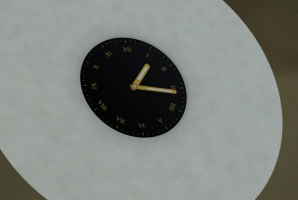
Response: **1:16**
